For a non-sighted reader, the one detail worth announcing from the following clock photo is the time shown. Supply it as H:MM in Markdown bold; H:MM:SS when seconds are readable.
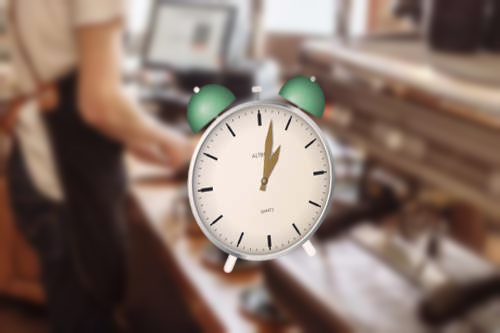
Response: **1:02**
